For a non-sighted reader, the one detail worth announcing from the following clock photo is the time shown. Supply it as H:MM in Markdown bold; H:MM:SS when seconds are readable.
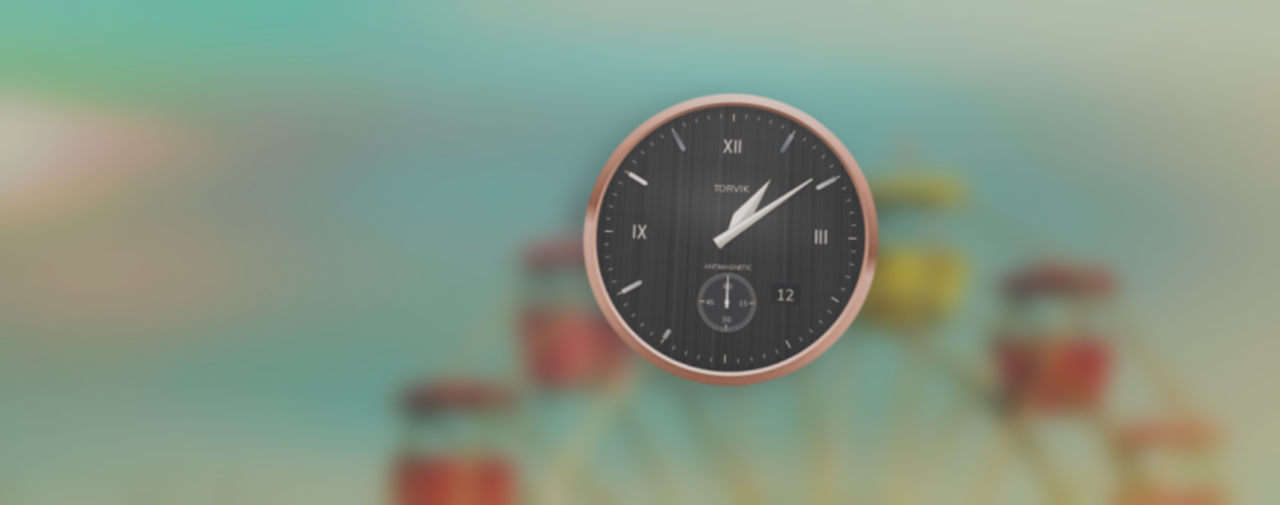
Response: **1:09**
